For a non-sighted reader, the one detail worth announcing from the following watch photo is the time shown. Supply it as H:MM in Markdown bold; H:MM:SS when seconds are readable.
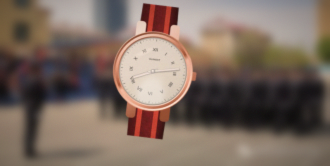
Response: **8:13**
